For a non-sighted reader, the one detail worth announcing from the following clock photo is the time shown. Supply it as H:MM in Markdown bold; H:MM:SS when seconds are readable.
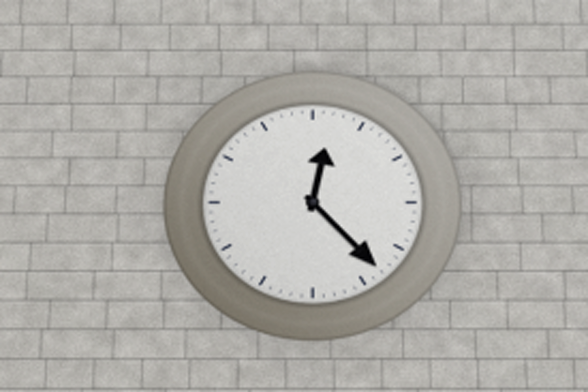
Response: **12:23**
